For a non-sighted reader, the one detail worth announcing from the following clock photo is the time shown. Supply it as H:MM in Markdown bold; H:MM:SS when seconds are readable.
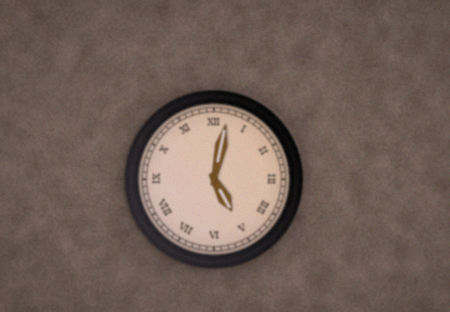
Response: **5:02**
